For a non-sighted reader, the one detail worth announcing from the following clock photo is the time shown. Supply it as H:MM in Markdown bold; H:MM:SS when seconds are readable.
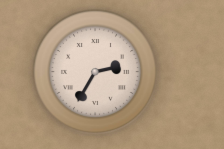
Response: **2:35**
